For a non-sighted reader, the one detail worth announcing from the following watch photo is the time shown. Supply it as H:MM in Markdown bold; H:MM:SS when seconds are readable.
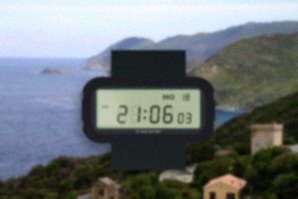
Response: **21:06:03**
